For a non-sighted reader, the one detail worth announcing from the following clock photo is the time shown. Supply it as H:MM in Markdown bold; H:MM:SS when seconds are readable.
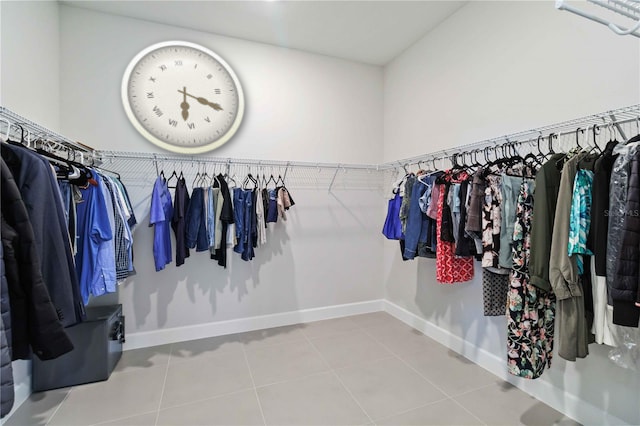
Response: **6:20**
